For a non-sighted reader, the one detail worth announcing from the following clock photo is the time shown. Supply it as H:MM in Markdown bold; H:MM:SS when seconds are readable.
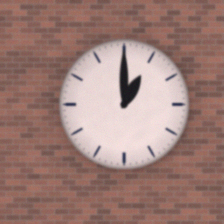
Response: **1:00**
